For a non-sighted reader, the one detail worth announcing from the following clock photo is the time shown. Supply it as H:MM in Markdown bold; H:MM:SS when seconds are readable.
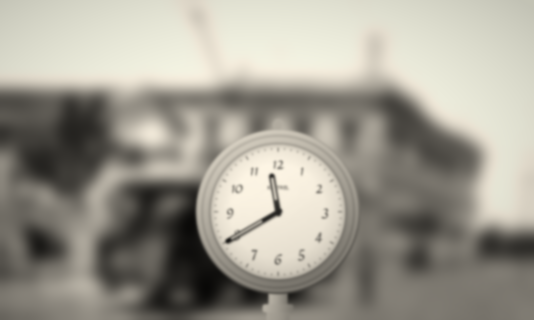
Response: **11:40**
